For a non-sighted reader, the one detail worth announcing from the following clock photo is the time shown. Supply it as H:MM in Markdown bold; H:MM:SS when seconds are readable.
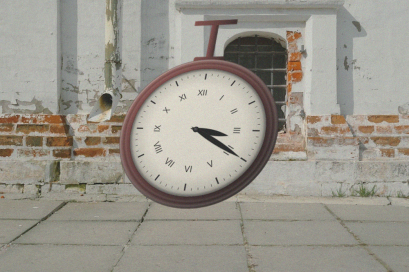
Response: **3:20**
